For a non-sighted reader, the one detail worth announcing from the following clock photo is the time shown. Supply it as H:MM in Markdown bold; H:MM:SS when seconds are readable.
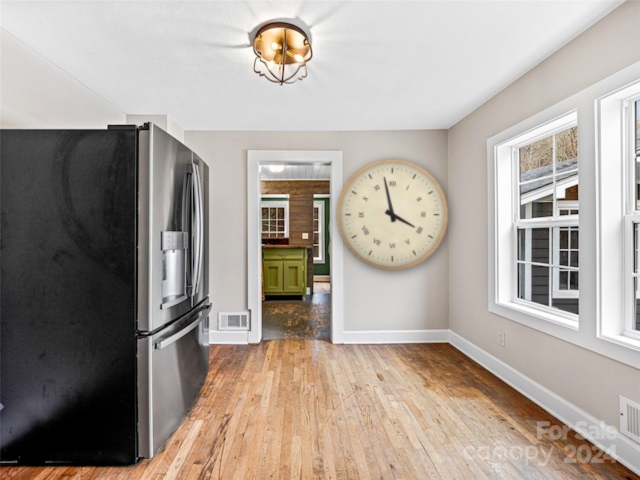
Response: **3:58**
